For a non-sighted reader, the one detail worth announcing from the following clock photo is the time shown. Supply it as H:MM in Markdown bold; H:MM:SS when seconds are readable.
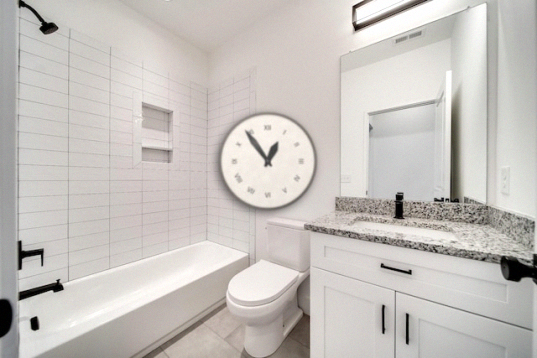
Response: **12:54**
